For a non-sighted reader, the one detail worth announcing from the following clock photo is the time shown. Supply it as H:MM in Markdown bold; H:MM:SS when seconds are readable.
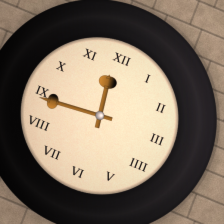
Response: **11:44**
